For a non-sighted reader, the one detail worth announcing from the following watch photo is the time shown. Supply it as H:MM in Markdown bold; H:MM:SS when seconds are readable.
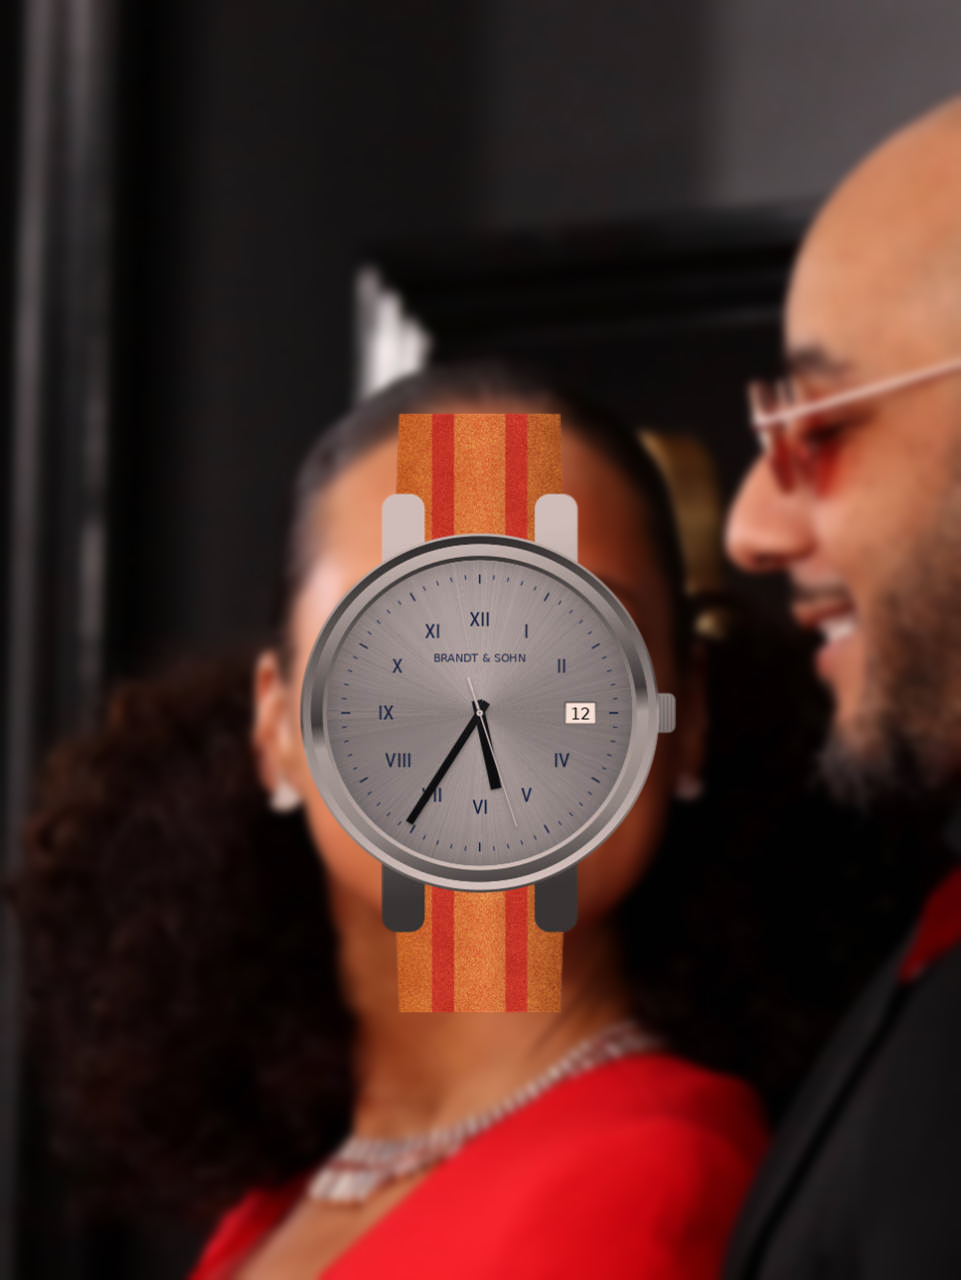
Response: **5:35:27**
